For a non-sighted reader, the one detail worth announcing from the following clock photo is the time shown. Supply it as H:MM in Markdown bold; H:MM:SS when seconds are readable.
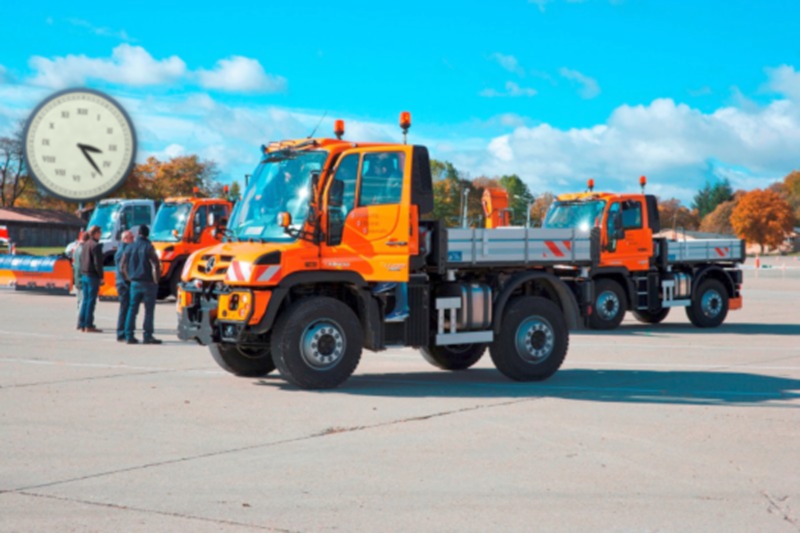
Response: **3:23**
